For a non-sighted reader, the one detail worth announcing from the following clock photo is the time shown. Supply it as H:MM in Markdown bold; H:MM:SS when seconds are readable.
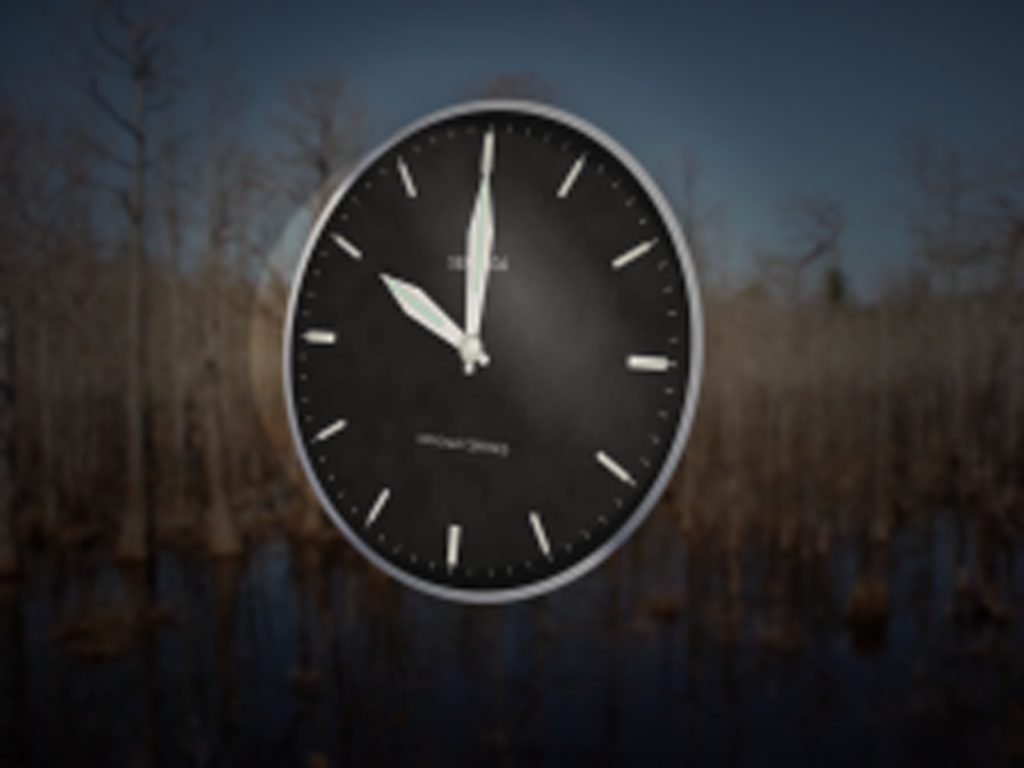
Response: **10:00**
